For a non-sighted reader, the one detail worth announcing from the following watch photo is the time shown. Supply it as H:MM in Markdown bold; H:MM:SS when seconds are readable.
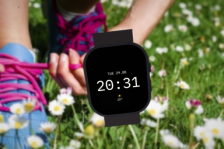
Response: **20:31**
